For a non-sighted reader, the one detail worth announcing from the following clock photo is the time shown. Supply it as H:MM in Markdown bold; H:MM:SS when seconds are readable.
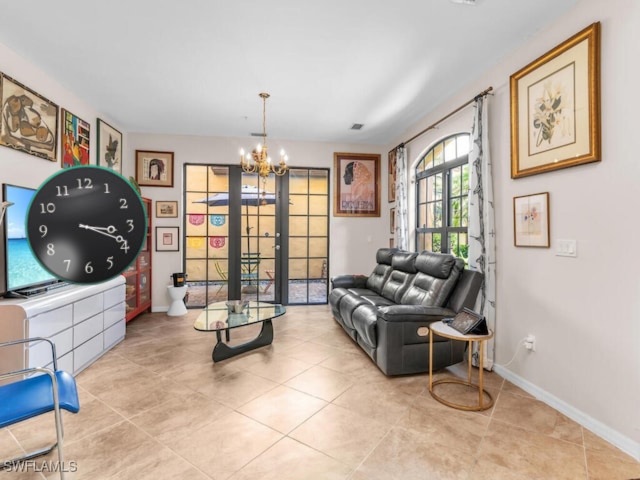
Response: **3:19**
